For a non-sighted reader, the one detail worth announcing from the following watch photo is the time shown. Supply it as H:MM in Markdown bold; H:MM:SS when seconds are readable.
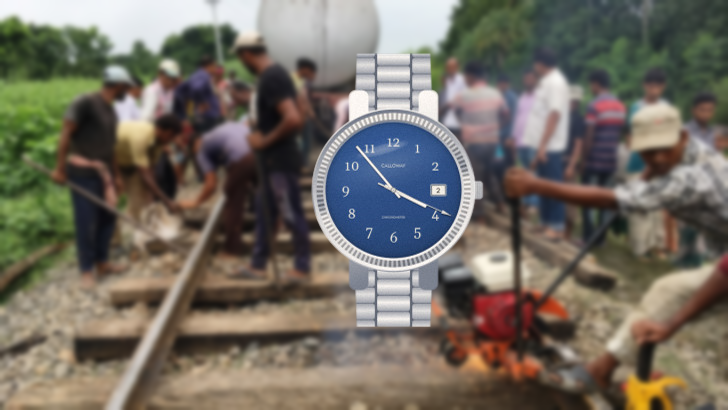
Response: **3:53:19**
